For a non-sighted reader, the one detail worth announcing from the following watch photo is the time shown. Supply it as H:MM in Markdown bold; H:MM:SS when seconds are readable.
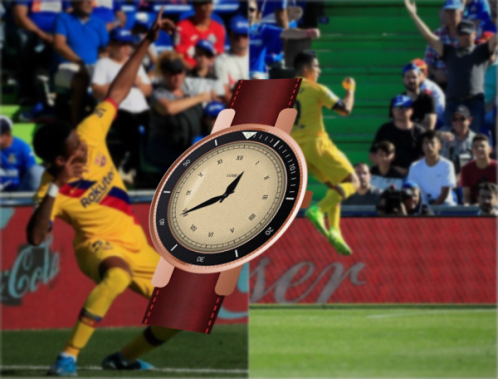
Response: **12:40**
